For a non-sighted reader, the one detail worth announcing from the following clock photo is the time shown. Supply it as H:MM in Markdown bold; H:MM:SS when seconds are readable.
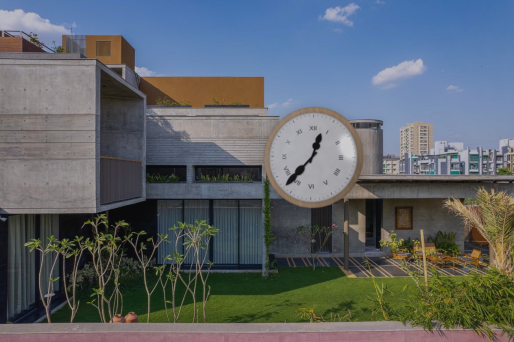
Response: **12:37**
